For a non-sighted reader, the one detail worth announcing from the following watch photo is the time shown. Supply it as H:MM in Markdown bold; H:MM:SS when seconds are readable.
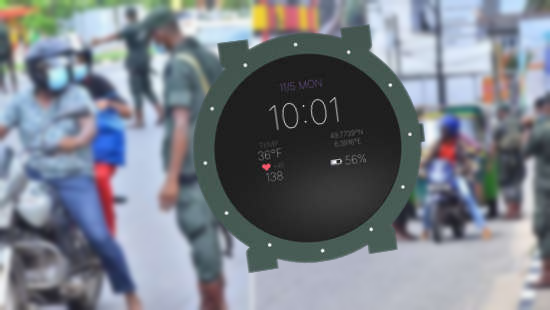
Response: **10:01**
